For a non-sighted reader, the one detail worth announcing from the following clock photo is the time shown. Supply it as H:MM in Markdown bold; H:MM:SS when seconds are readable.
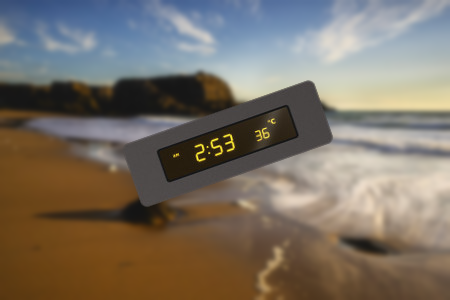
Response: **2:53**
